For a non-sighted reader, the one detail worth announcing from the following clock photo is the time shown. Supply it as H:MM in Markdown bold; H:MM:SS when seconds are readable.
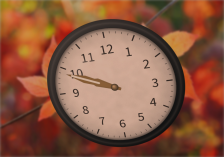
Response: **9:49**
